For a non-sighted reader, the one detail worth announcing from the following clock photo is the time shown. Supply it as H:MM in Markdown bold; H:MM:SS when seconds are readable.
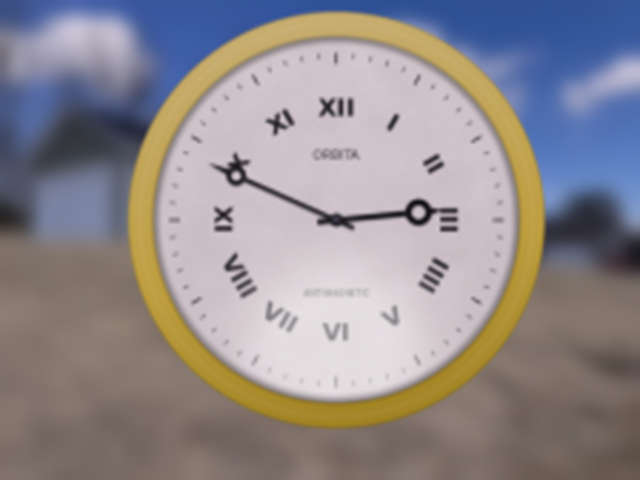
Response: **2:49**
